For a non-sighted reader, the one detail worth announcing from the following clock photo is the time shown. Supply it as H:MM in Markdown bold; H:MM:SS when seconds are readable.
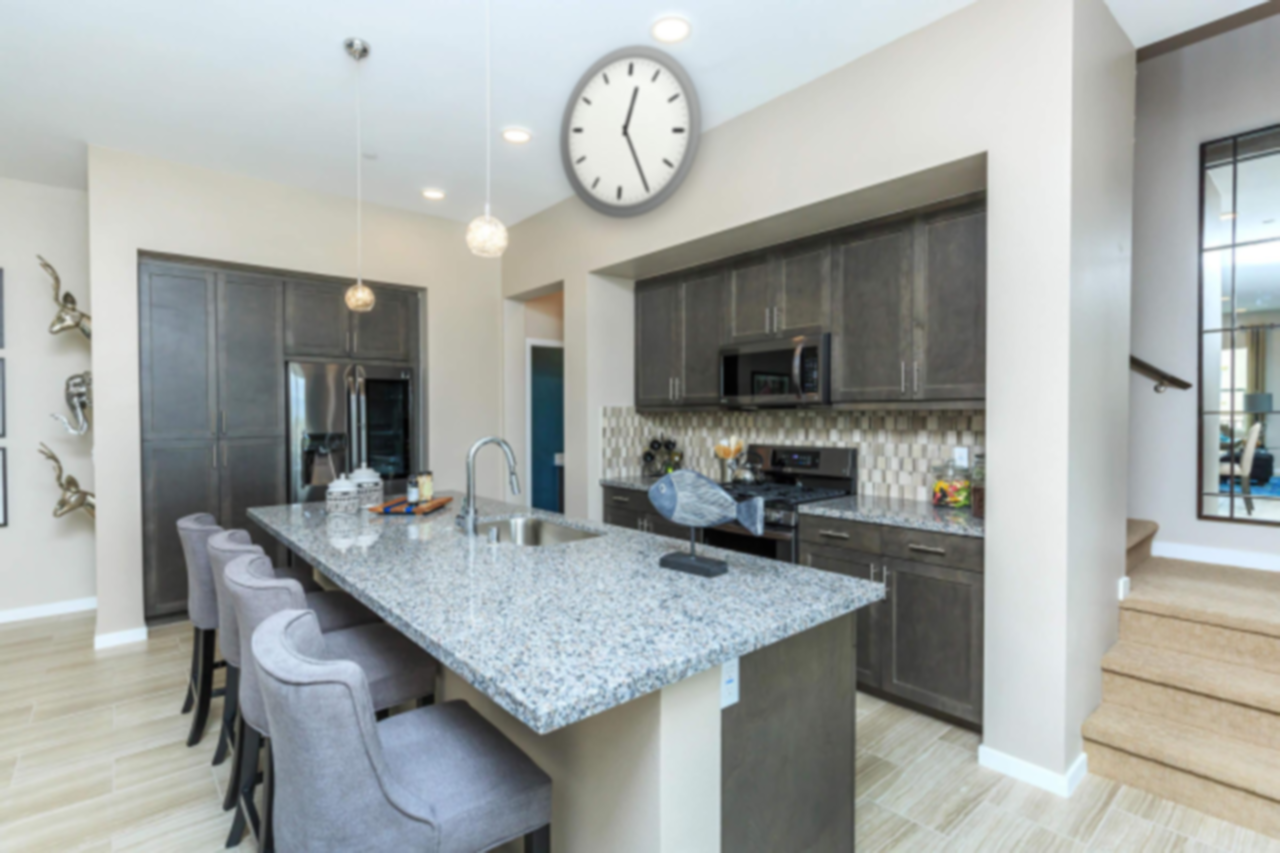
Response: **12:25**
